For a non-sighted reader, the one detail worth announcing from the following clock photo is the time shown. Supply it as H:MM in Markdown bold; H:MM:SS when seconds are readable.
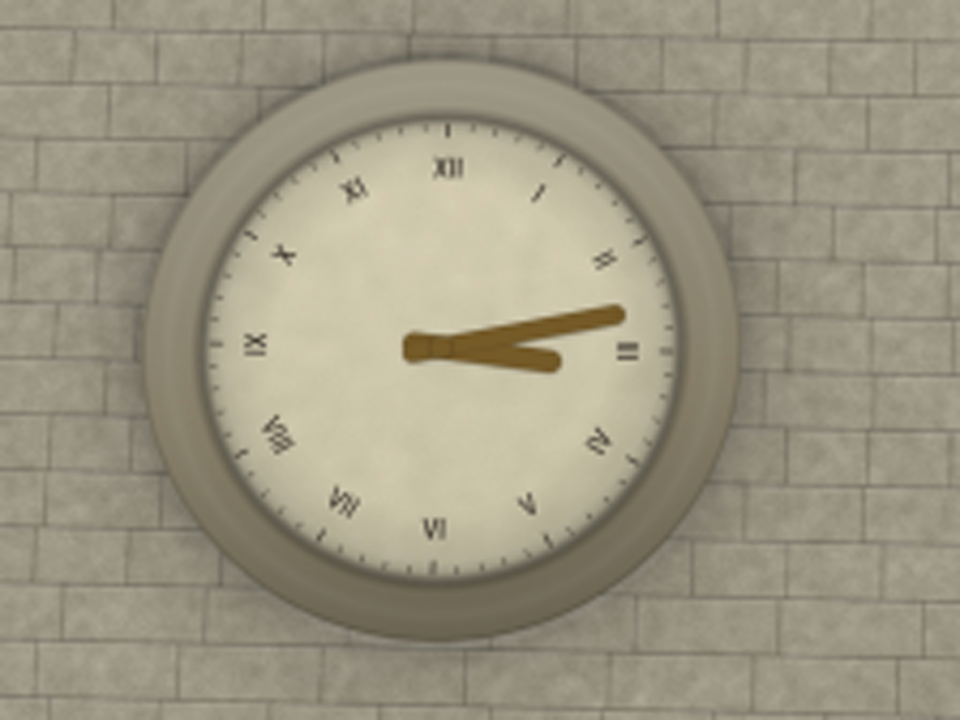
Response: **3:13**
